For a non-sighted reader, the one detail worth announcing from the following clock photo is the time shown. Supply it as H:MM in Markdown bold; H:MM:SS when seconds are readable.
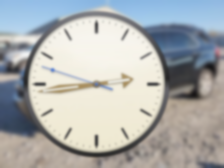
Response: **2:43:48**
